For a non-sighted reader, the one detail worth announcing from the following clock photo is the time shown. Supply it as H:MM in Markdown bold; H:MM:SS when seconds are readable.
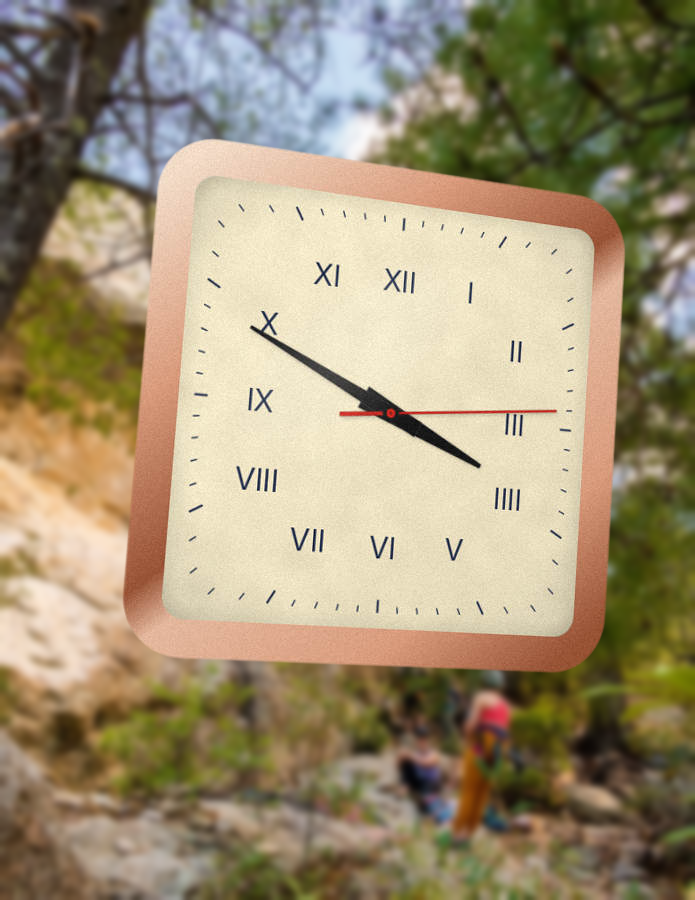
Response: **3:49:14**
